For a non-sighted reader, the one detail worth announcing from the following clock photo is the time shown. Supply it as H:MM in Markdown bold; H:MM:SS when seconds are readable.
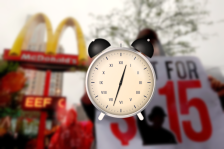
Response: **12:33**
